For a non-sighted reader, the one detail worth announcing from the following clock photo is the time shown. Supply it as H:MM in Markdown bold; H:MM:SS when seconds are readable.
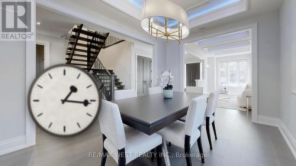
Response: **1:16**
